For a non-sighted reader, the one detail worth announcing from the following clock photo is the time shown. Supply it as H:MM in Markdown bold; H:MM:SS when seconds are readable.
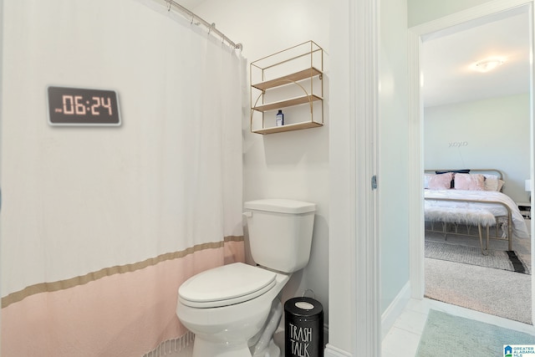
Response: **6:24**
